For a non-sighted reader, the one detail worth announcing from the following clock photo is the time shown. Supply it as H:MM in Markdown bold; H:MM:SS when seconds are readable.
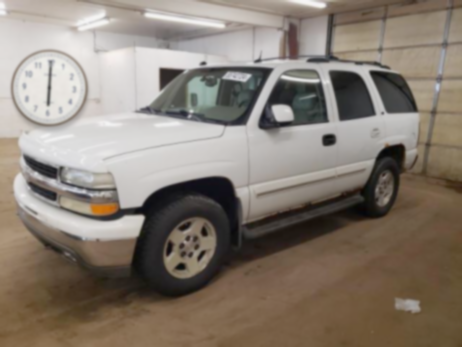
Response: **6:00**
